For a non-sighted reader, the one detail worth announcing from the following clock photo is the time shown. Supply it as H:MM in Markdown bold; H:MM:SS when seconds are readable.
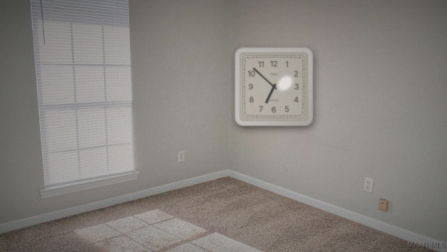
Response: **6:52**
